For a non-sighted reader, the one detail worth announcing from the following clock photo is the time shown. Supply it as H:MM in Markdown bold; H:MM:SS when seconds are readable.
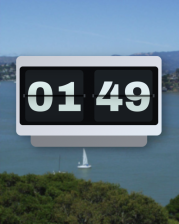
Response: **1:49**
